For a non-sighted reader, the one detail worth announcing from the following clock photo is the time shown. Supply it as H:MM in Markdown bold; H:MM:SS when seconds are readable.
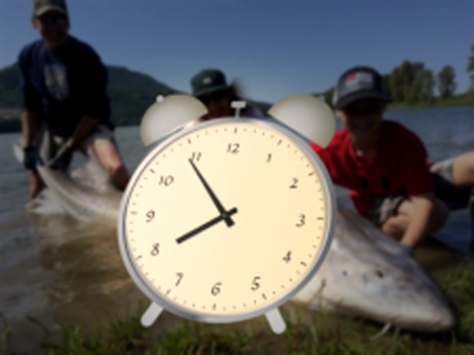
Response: **7:54**
